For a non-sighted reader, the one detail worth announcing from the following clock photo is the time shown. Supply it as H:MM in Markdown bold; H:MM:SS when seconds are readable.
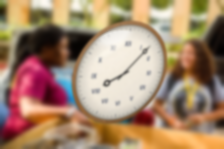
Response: **8:07**
